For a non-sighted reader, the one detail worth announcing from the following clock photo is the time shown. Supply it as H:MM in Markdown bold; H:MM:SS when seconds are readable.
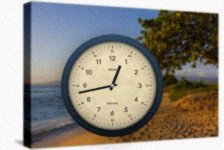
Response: **12:43**
